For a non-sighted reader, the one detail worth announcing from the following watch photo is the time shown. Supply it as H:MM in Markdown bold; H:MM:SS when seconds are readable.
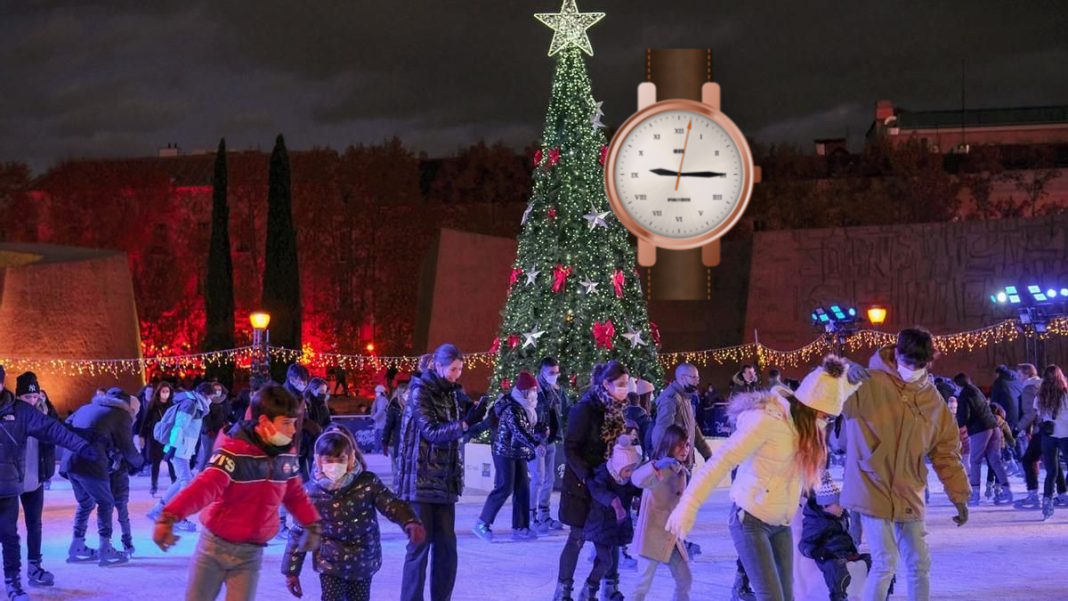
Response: **9:15:02**
